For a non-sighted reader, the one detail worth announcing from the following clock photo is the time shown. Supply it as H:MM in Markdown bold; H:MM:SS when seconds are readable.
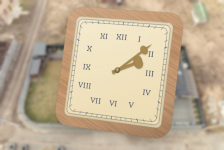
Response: **2:08**
